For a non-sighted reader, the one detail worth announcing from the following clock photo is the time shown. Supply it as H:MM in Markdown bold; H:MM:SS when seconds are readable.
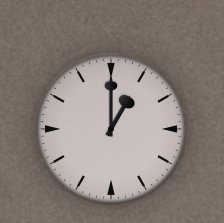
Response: **1:00**
